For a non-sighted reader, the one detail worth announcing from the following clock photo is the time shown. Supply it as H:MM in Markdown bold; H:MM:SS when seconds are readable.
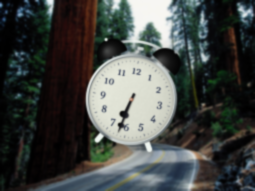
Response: **6:32**
